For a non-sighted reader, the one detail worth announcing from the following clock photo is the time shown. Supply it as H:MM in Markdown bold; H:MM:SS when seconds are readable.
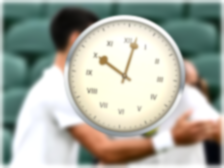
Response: **10:02**
